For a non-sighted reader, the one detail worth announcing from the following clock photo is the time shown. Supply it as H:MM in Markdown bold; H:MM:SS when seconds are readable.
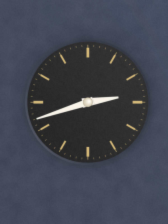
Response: **2:42**
